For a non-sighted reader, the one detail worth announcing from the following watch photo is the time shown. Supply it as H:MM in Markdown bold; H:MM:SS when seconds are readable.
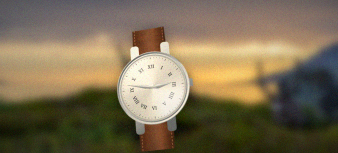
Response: **2:47**
